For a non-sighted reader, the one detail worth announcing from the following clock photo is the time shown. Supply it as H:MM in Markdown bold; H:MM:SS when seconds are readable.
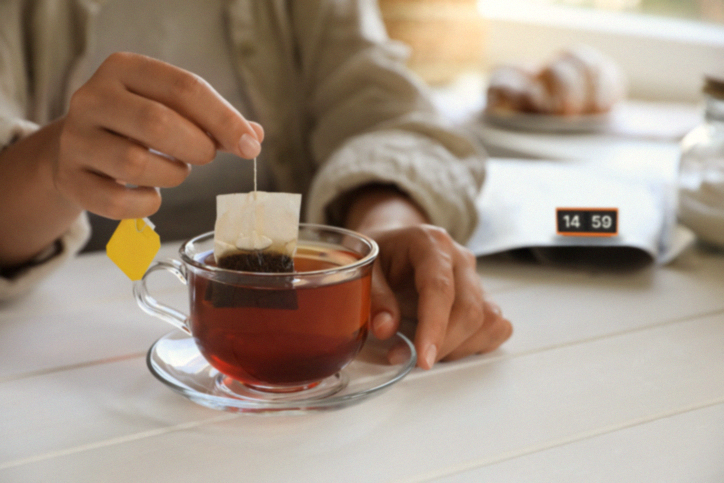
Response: **14:59**
